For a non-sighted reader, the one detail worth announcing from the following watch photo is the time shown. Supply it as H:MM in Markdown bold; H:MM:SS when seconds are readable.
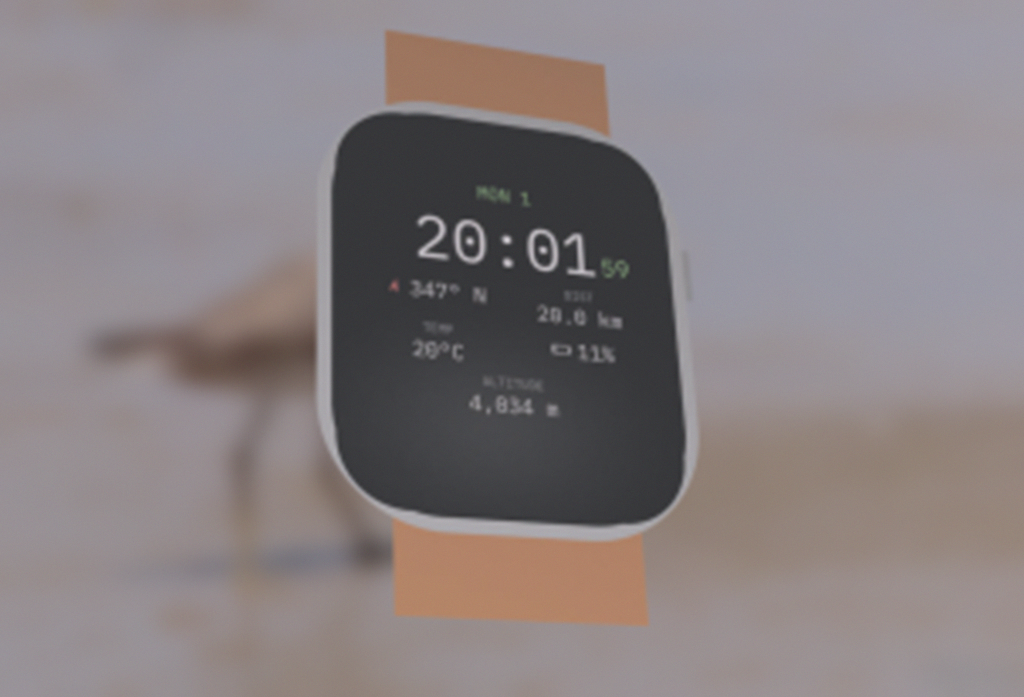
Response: **20:01**
